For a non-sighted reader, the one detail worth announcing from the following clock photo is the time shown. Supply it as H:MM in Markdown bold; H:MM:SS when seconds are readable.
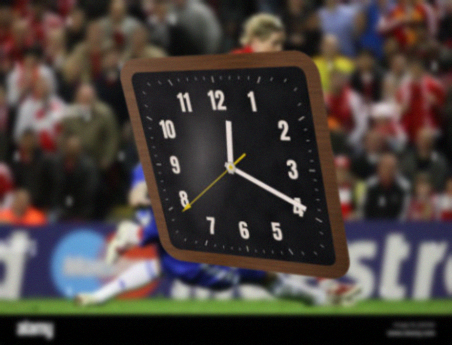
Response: **12:19:39**
